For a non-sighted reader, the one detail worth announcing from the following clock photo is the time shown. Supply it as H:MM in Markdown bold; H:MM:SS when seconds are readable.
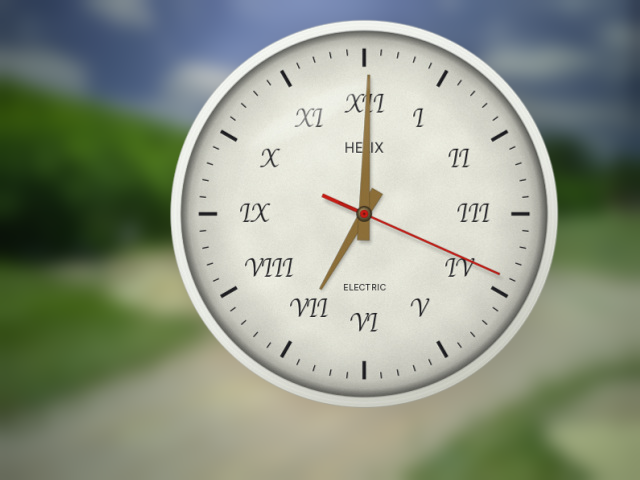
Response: **7:00:19**
